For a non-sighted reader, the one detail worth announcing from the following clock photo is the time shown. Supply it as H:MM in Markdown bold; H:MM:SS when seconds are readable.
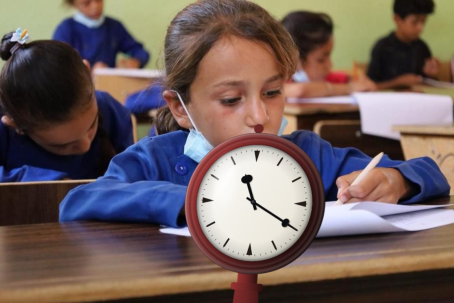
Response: **11:20**
